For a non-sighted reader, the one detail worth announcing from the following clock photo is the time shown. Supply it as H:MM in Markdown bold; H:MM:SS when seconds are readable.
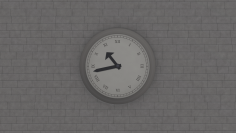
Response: **10:43**
